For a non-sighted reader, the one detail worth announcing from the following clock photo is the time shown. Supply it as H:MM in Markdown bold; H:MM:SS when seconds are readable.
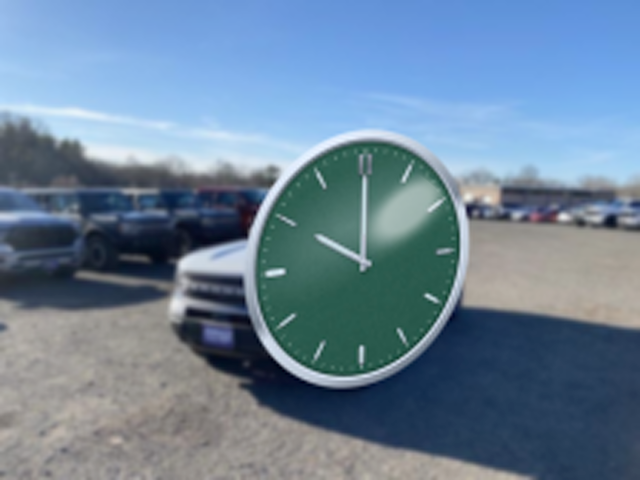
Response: **10:00**
